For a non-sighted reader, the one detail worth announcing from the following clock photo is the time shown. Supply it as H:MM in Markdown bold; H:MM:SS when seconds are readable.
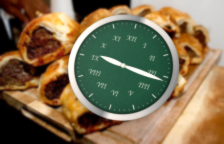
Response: **9:16**
